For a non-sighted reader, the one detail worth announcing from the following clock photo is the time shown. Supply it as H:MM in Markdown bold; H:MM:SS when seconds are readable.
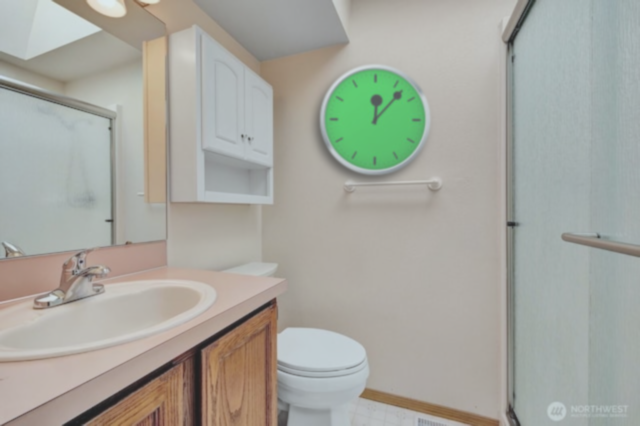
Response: **12:07**
